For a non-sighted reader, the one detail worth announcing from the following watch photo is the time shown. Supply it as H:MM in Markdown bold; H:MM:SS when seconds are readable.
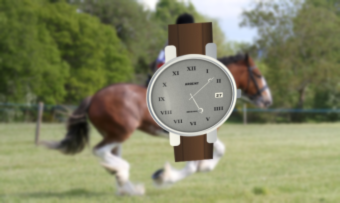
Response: **5:08**
